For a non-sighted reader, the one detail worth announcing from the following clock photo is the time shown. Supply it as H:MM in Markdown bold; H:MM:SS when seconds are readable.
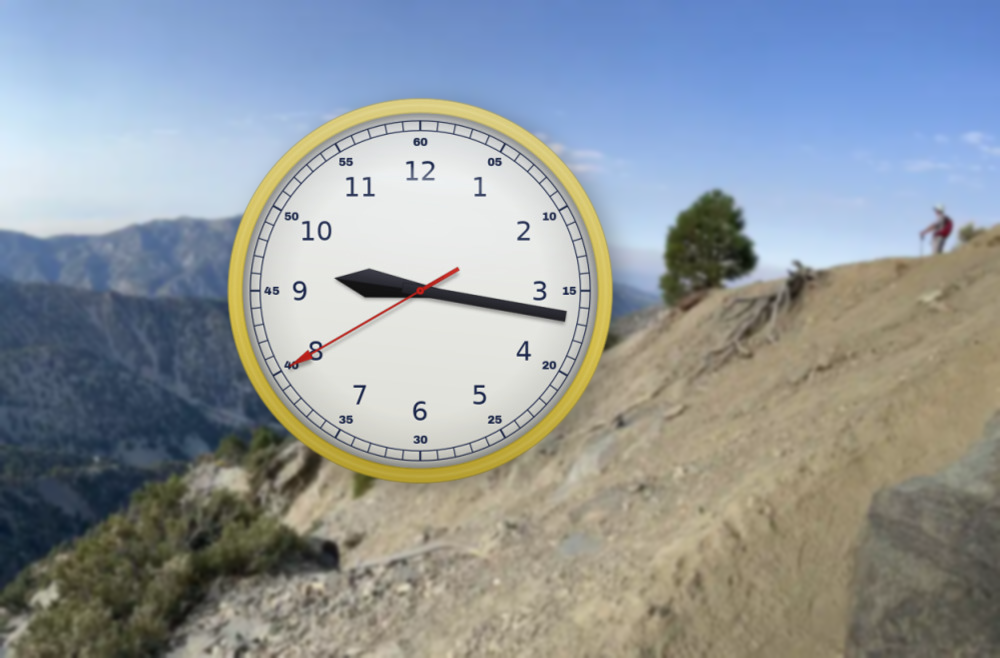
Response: **9:16:40**
